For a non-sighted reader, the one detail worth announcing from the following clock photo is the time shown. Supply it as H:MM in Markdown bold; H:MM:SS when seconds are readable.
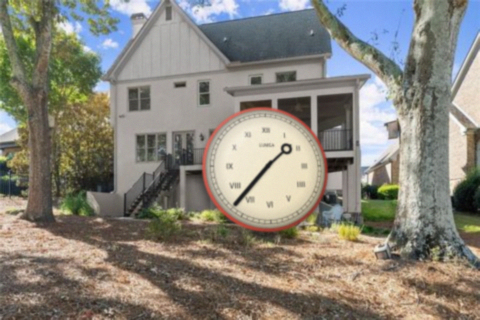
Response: **1:37**
